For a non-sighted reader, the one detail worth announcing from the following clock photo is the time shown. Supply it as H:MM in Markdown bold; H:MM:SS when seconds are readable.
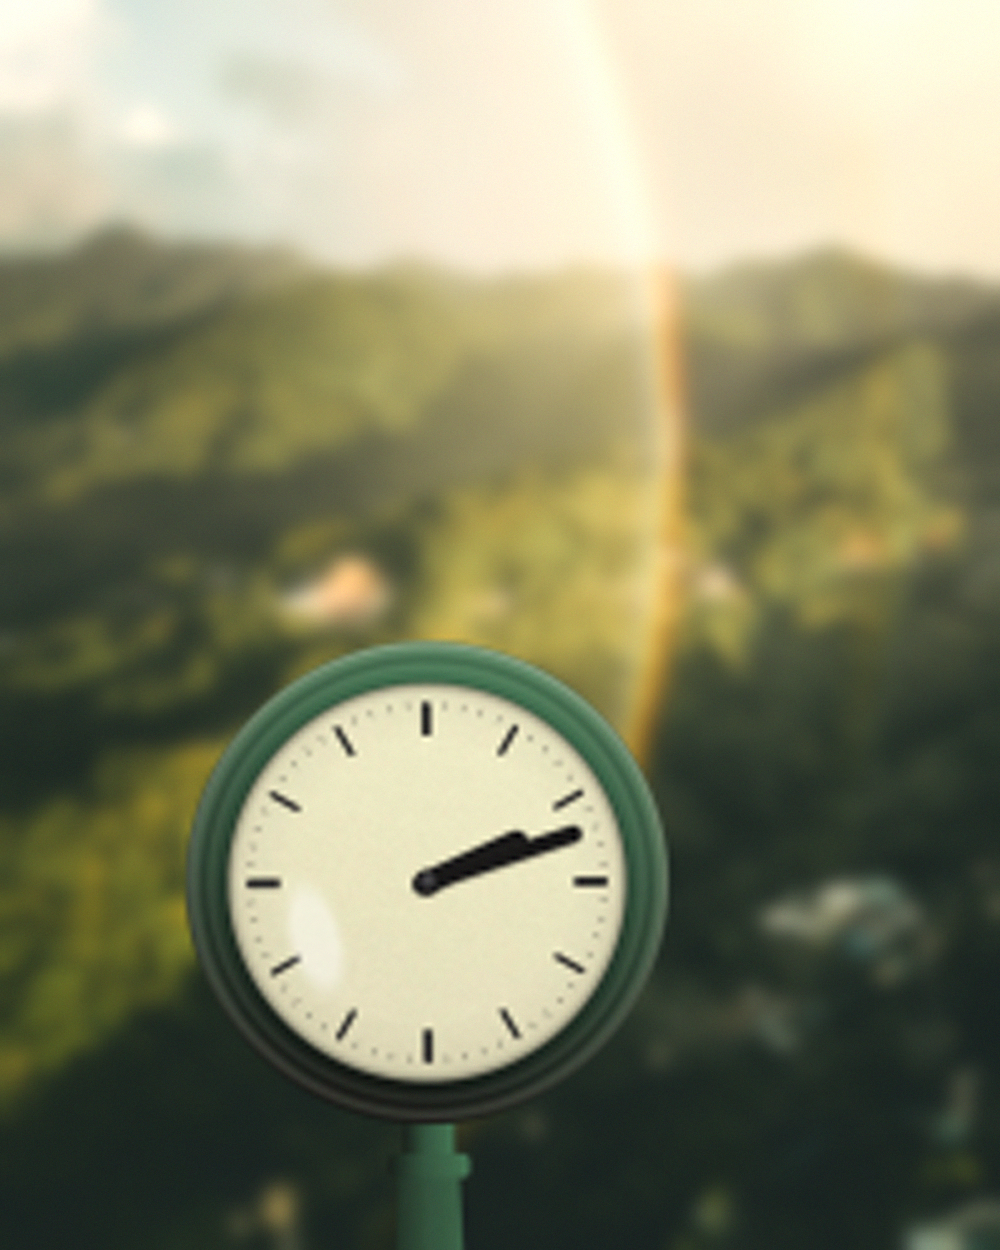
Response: **2:12**
